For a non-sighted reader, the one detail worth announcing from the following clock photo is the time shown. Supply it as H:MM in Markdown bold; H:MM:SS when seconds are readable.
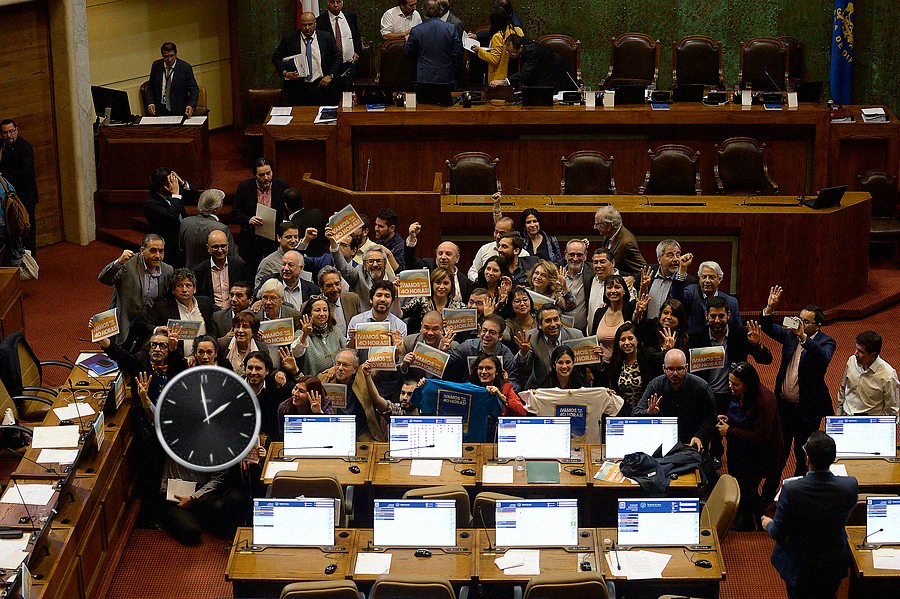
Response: **1:59**
